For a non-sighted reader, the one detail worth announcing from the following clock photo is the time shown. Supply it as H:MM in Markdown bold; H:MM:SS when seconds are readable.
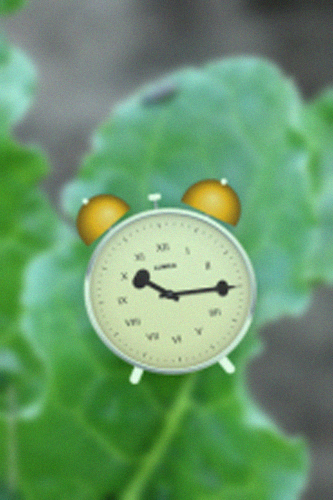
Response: **10:15**
